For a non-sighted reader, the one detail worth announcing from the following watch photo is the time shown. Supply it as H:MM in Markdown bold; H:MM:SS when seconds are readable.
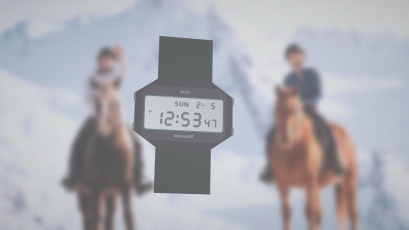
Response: **12:53:47**
